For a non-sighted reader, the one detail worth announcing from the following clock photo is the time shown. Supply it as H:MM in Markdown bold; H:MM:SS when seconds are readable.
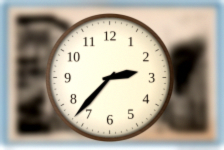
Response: **2:37**
